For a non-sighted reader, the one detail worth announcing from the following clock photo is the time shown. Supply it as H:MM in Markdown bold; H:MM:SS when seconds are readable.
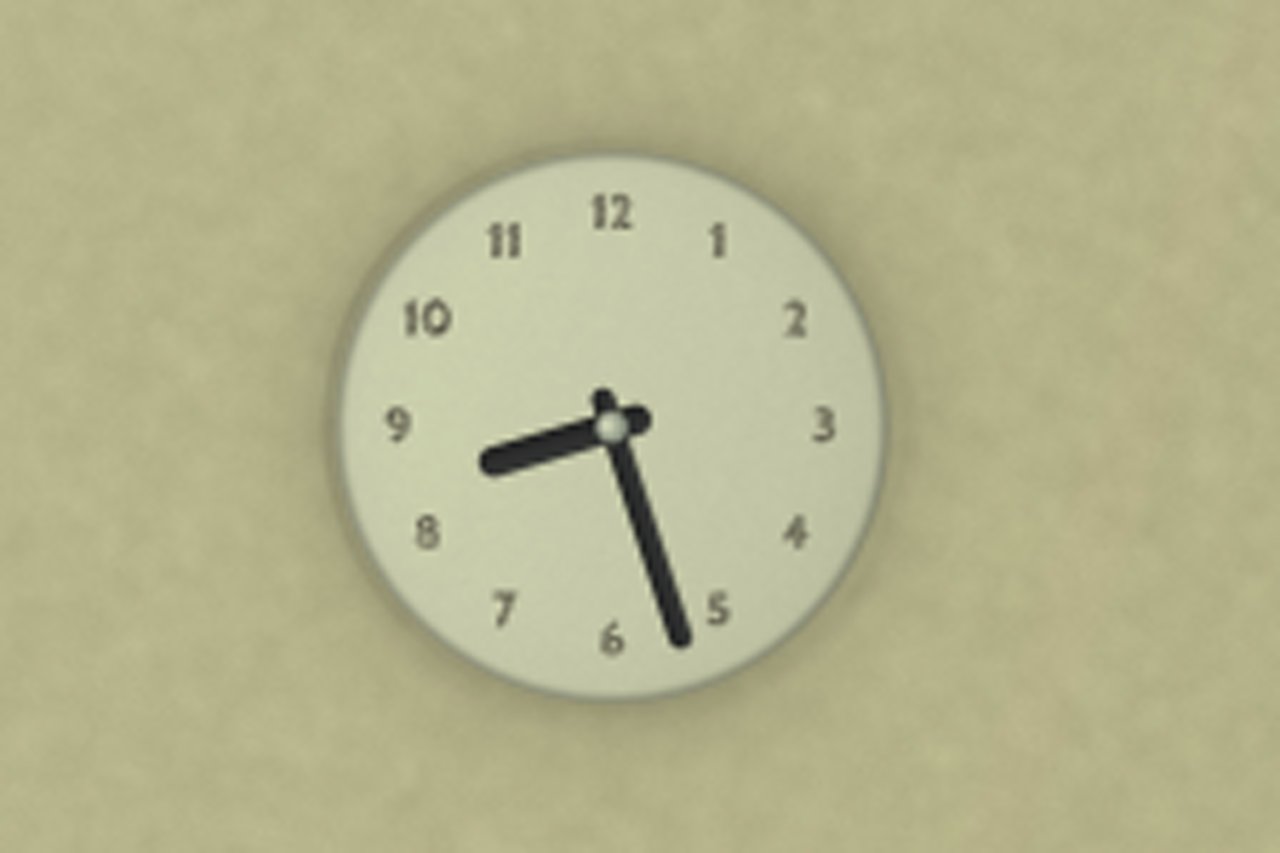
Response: **8:27**
